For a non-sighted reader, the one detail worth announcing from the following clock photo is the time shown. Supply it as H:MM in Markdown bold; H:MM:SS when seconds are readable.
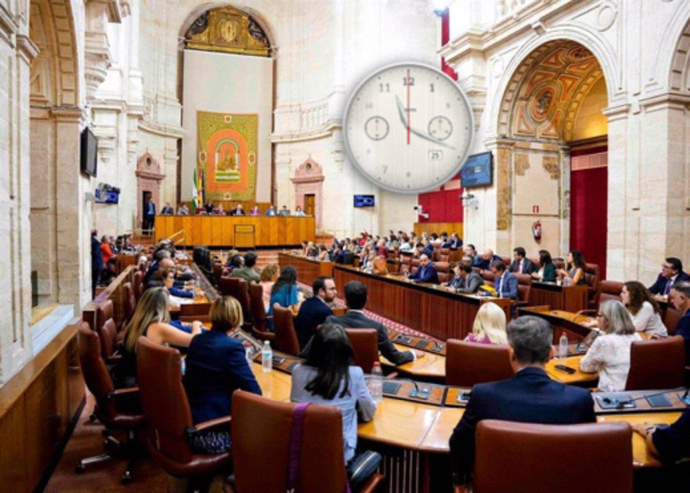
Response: **11:19**
